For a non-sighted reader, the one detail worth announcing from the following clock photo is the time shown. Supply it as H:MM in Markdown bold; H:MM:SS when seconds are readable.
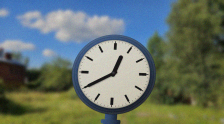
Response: **12:40**
